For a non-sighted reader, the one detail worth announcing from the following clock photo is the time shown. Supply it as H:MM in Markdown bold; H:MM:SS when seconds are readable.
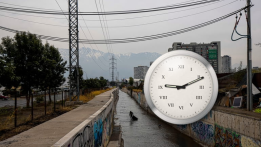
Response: **9:11**
